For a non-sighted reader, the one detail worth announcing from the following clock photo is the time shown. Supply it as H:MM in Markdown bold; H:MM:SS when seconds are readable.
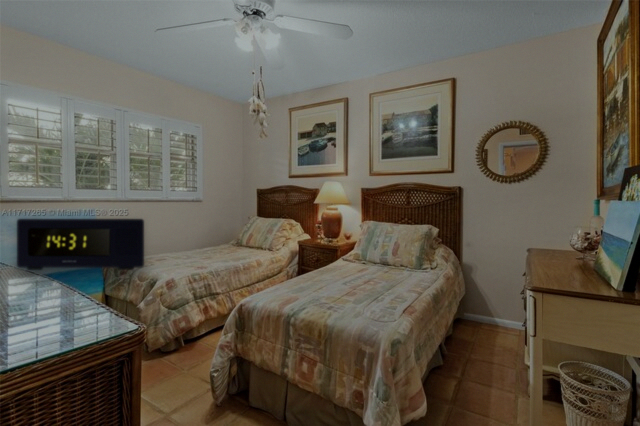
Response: **14:31**
